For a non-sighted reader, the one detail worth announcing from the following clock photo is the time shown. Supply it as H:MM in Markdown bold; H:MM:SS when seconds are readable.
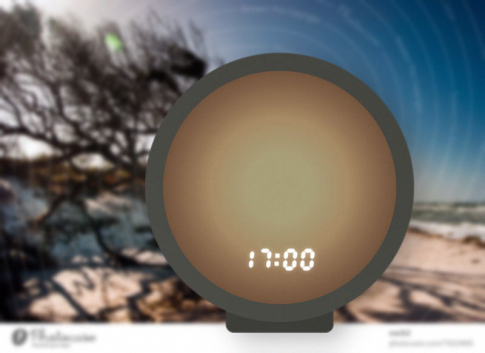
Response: **17:00**
